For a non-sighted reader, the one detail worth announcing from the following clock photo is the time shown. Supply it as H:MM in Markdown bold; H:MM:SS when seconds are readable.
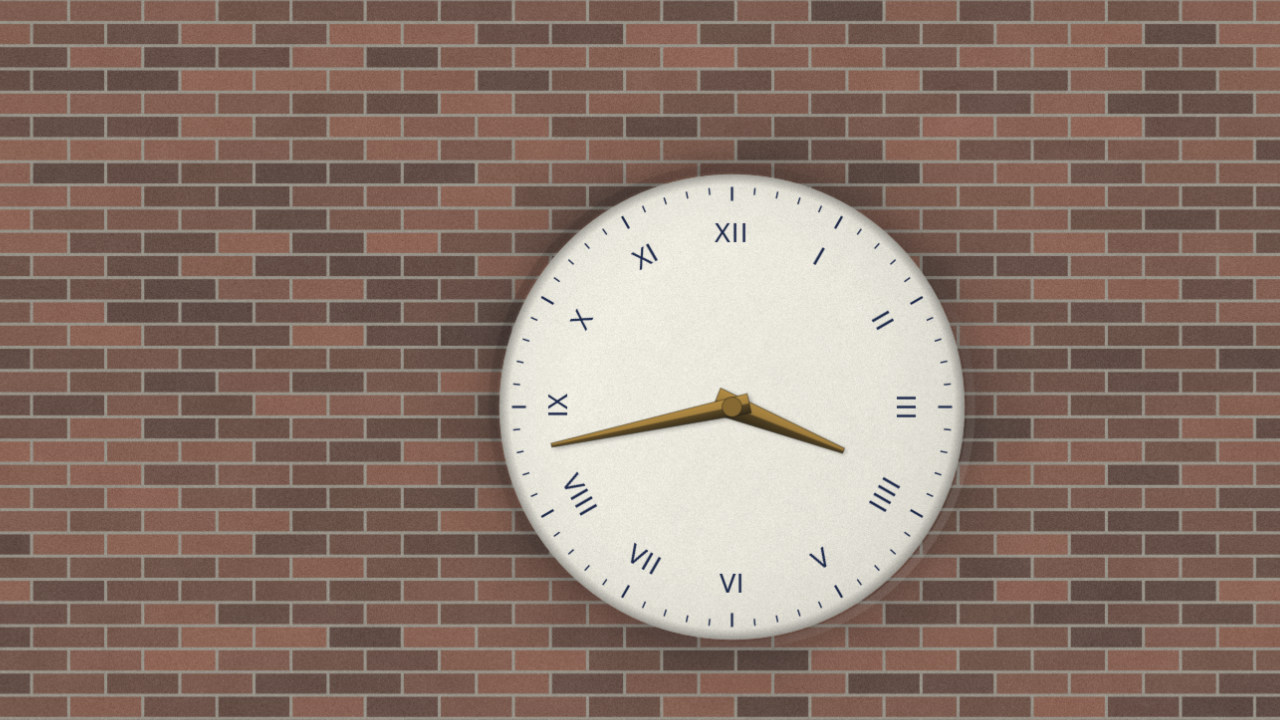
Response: **3:43**
